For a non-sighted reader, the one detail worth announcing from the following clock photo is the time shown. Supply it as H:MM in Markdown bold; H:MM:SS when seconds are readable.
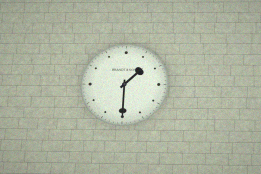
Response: **1:30**
